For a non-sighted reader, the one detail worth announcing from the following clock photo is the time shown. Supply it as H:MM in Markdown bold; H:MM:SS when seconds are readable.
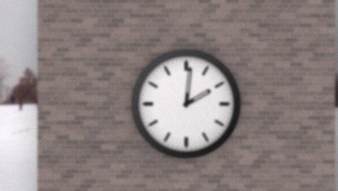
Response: **2:01**
